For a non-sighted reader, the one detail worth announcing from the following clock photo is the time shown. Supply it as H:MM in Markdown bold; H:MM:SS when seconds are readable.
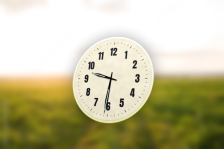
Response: **9:31**
